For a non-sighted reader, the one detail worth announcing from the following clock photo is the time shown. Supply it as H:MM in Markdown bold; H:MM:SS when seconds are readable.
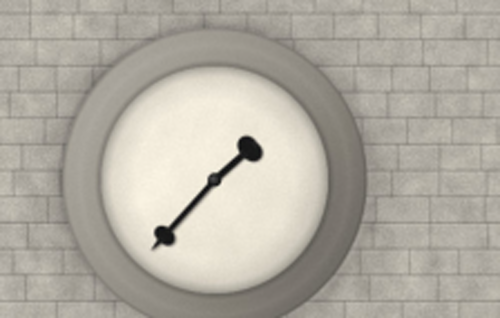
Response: **1:37**
